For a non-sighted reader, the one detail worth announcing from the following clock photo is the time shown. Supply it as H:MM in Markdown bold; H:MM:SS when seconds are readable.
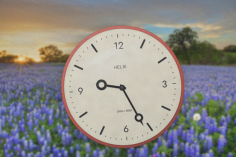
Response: **9:26**
